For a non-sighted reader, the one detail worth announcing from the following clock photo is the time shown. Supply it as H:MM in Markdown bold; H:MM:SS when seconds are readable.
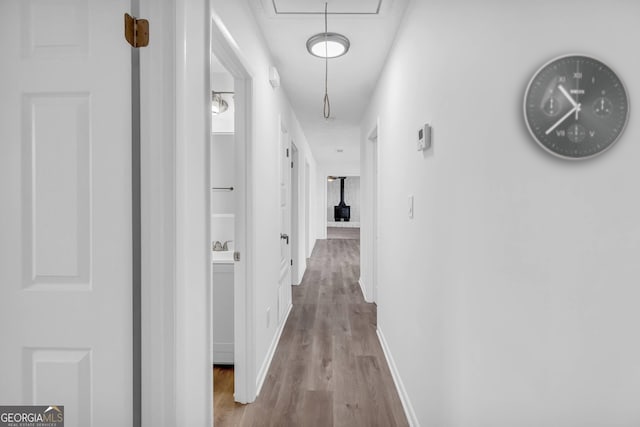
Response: **10:38**
